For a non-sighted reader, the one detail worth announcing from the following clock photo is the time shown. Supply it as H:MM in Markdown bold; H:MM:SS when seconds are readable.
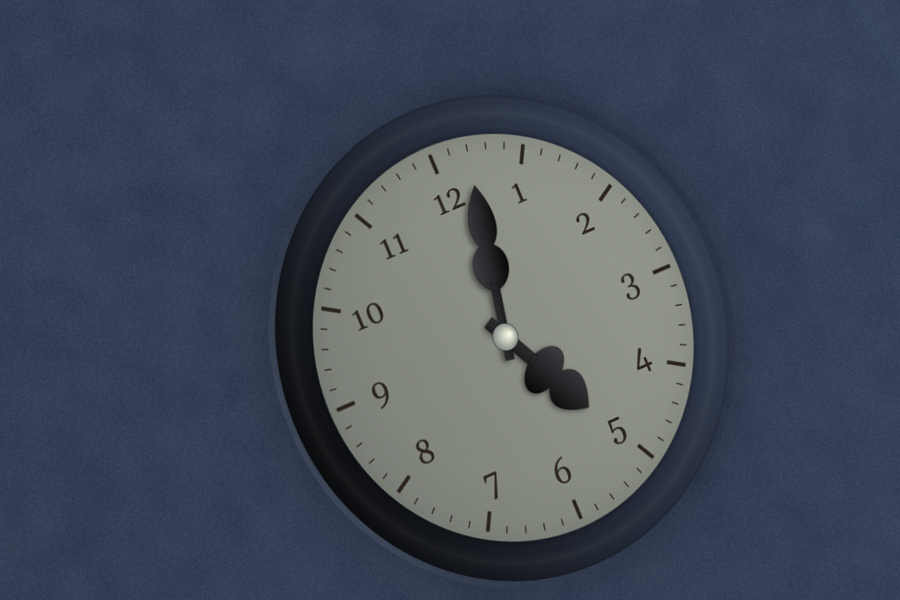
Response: **5:02**
